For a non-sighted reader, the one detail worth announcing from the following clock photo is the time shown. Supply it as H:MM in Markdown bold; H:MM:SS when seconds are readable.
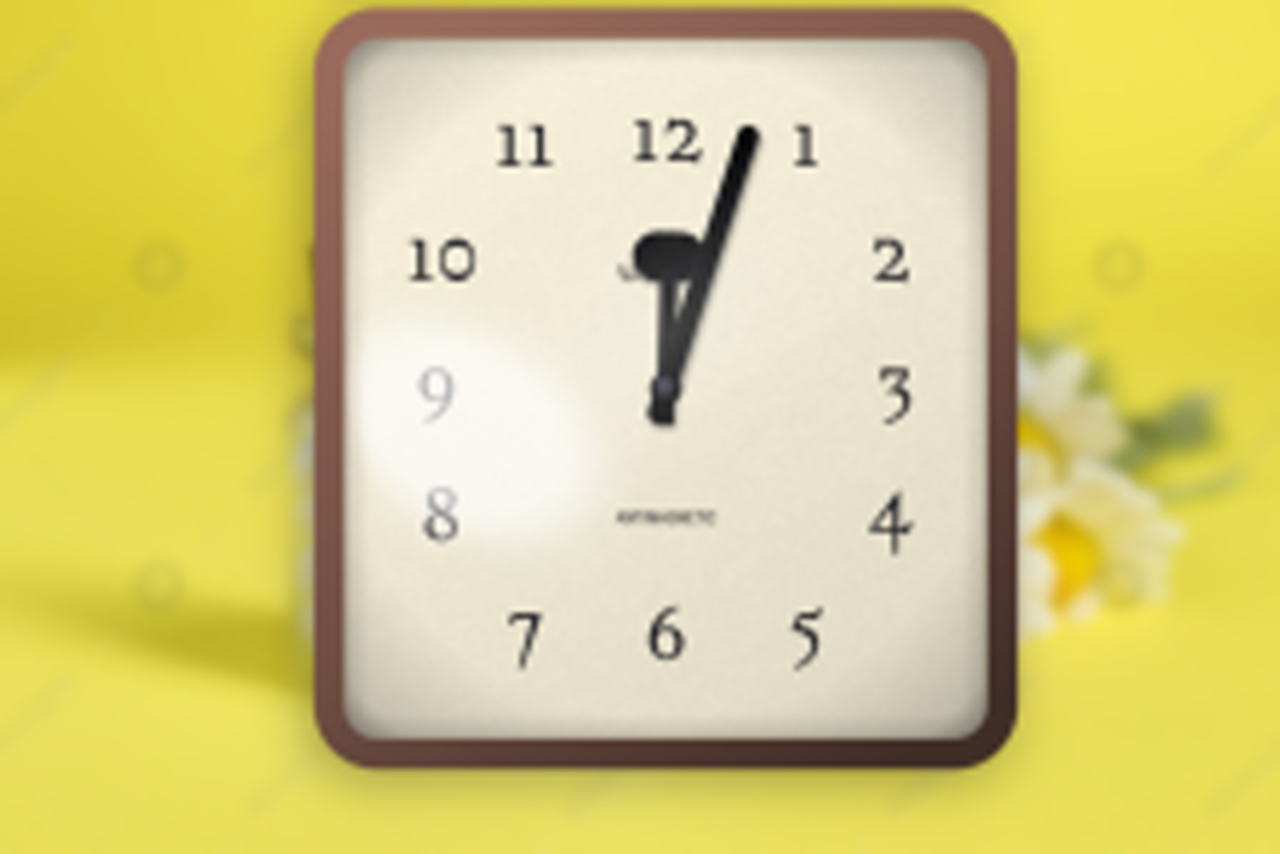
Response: **12:03**
